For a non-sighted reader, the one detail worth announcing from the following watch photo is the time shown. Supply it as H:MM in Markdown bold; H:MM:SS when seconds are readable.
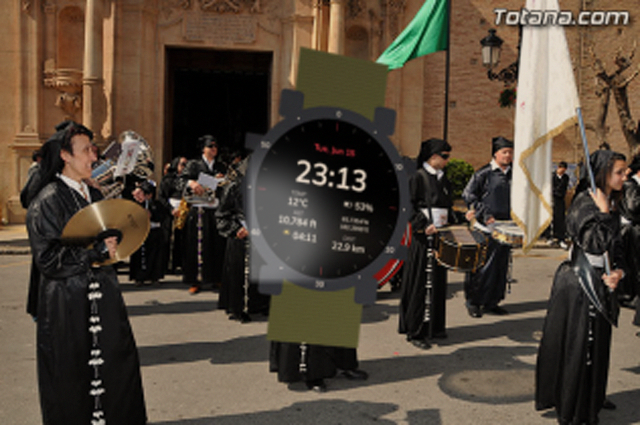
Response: **23:13**
